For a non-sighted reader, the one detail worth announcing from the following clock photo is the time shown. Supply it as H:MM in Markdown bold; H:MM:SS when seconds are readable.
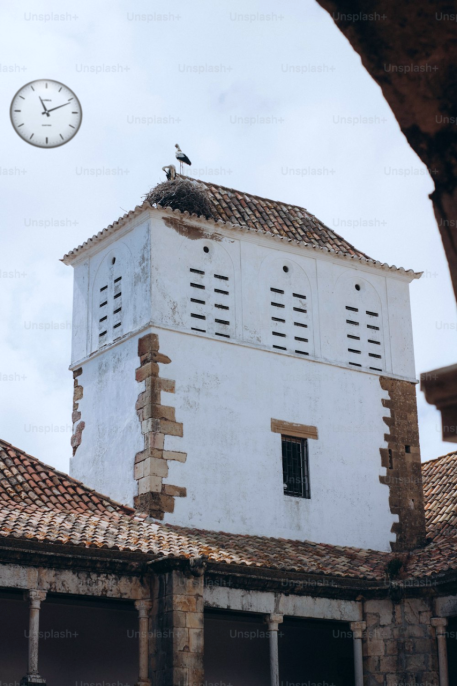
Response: **11:11**
